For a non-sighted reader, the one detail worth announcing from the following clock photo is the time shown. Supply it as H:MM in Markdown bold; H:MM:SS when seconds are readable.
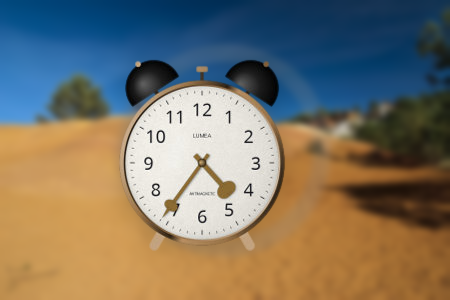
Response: **4:36**
